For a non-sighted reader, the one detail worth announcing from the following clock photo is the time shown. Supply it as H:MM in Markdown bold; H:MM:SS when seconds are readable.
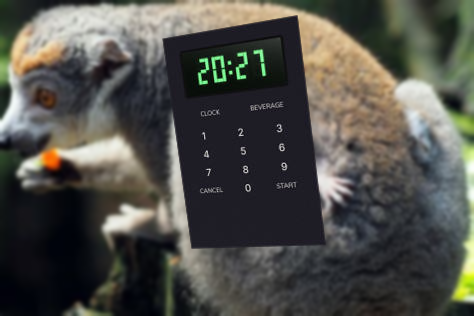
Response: **20:27**
